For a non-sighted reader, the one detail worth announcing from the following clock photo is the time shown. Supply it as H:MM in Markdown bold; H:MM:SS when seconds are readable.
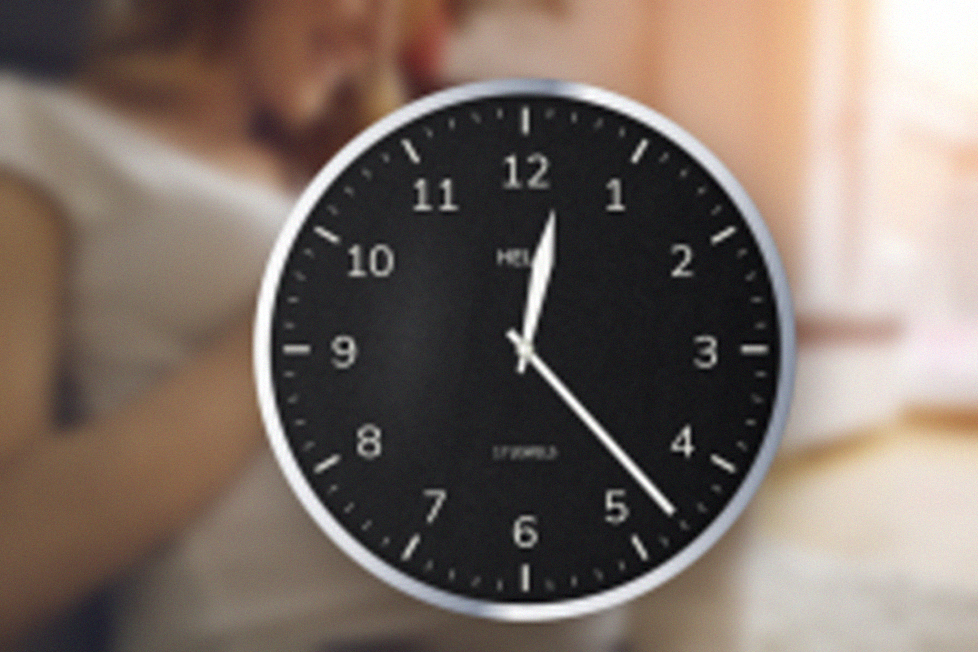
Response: **12:23**
